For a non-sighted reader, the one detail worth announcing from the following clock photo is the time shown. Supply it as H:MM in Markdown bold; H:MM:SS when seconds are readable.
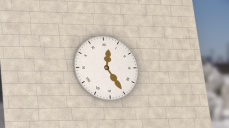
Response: **12:25**
